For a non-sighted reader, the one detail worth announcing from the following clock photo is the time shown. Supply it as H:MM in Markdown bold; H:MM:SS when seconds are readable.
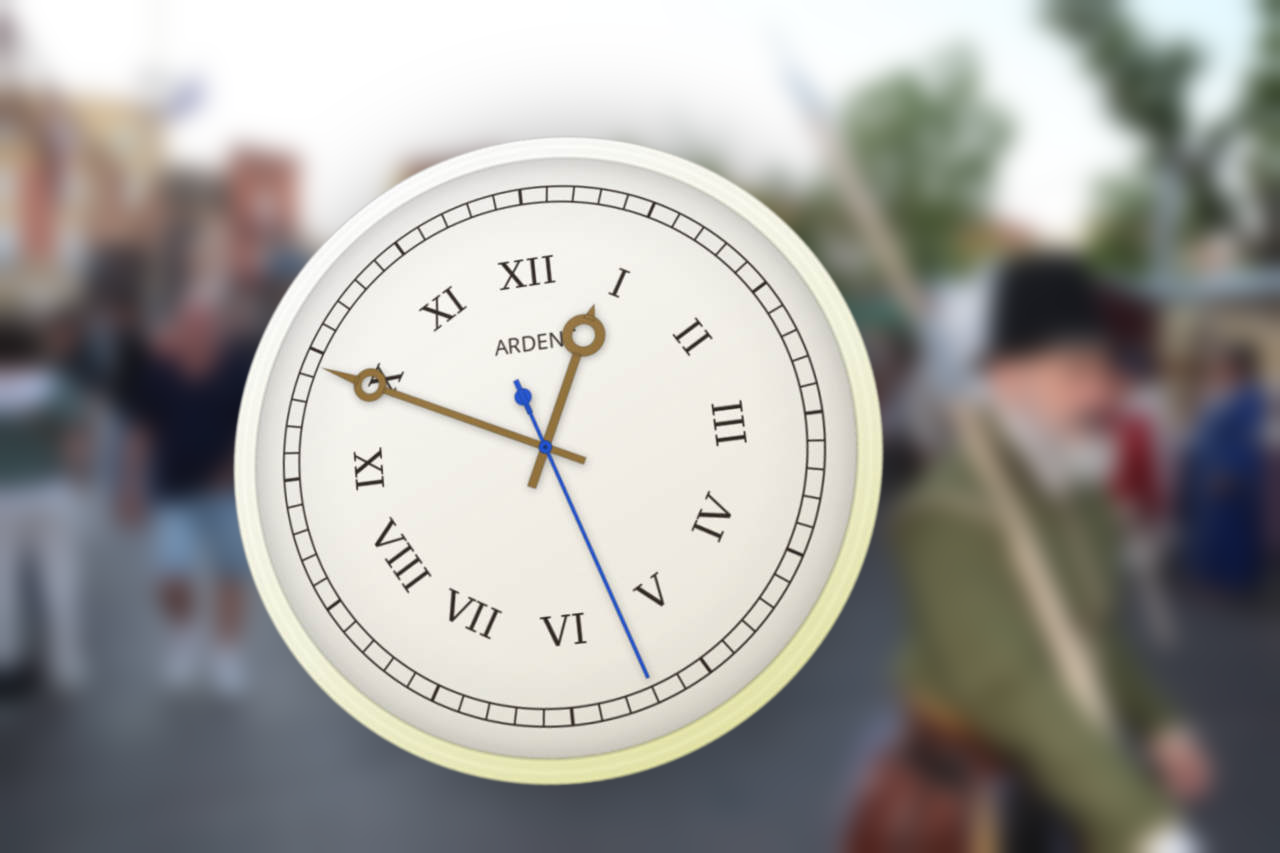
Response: **12:49:27**
